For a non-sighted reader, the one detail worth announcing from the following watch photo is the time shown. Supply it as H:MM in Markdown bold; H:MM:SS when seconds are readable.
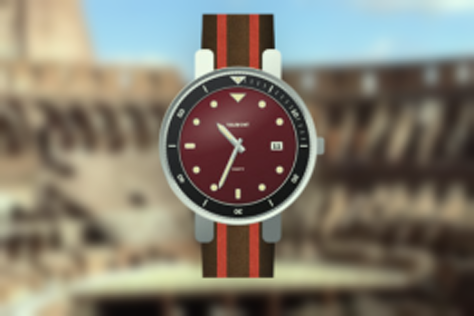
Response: **10:34**
